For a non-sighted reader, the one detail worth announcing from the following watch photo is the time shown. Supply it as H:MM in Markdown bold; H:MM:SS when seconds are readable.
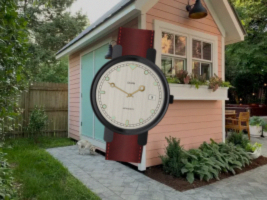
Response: **1:49**
